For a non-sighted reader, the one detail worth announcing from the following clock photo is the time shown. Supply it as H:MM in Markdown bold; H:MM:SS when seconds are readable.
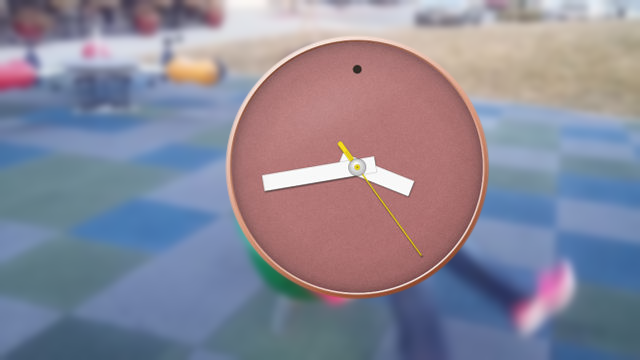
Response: **3:43:24**
